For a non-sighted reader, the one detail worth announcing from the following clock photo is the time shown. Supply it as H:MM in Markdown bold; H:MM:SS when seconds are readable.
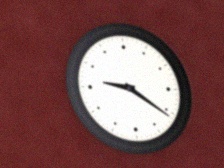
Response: **9:21**
